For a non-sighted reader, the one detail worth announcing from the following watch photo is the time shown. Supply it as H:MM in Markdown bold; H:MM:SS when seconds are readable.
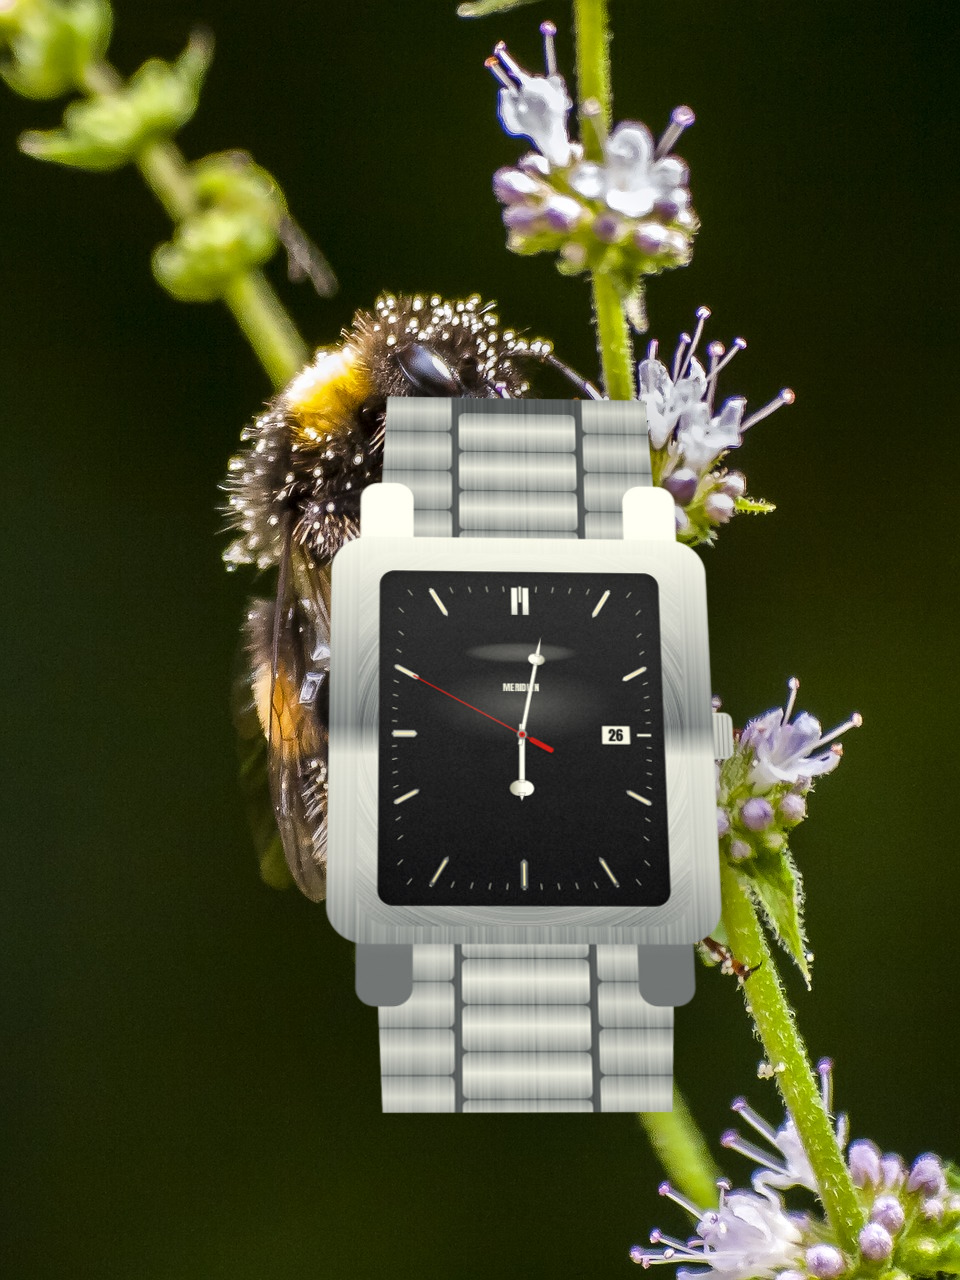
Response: **6:01:50**
